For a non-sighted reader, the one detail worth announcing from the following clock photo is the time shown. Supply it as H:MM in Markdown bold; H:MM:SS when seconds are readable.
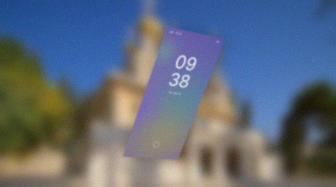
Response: **9:38**
